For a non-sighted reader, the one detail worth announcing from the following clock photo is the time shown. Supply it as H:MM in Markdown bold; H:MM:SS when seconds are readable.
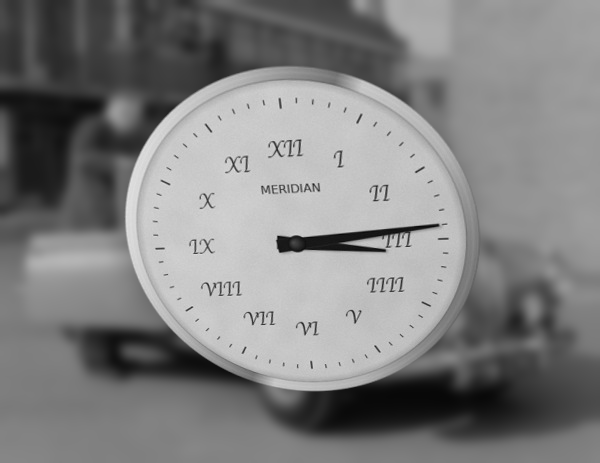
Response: **3:14**
